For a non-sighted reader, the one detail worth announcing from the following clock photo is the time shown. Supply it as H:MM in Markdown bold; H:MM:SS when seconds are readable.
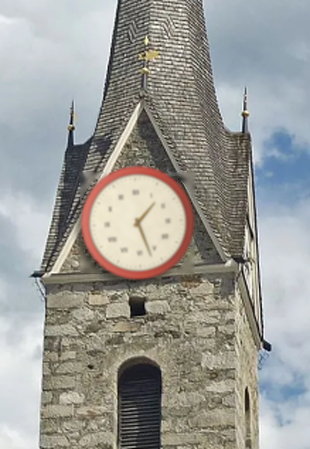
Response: **1:27**
